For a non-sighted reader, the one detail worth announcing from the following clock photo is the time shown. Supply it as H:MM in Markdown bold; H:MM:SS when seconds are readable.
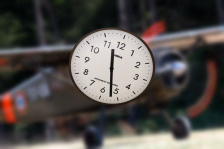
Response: **11:27**
